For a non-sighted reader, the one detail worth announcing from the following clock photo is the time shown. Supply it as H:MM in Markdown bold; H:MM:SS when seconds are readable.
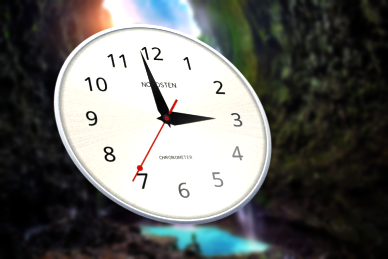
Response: **2:58:36**
